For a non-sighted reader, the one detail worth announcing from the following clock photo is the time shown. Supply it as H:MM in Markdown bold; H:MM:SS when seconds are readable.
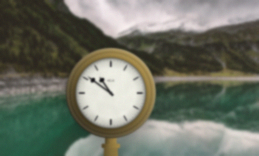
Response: **10:51**
